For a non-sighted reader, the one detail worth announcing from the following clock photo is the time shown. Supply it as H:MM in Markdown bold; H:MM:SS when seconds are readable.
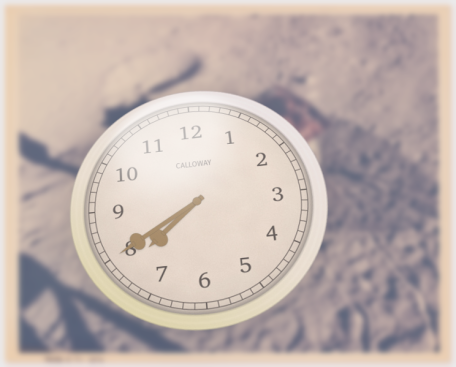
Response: **7:40**
